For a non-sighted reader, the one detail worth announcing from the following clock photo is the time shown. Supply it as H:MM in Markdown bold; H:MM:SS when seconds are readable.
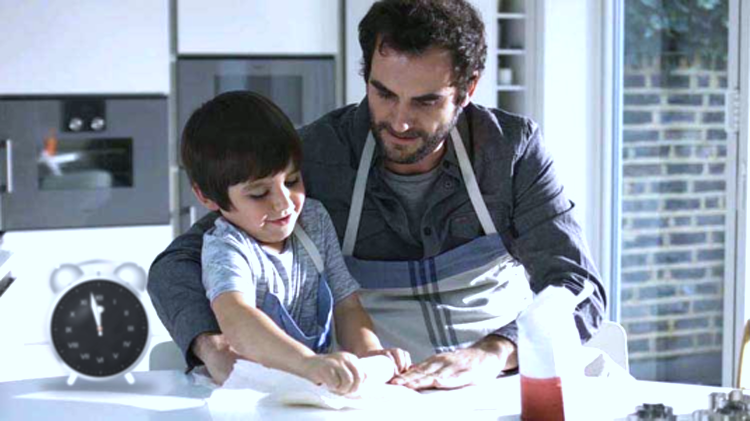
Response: **11:58**
